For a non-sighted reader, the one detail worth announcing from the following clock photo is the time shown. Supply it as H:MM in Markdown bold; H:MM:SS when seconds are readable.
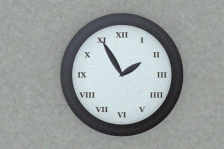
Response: **1:55**
